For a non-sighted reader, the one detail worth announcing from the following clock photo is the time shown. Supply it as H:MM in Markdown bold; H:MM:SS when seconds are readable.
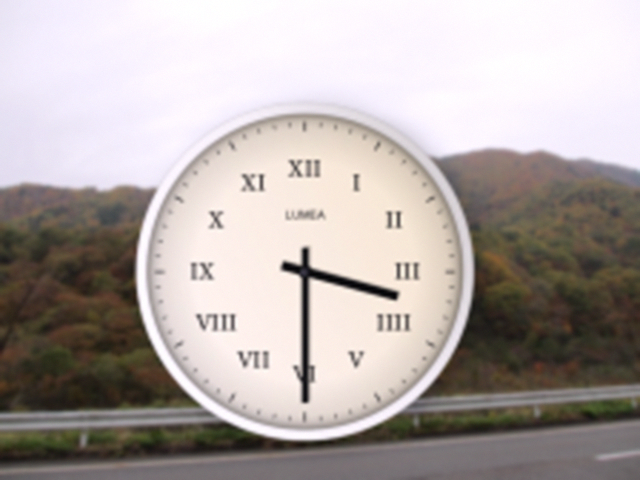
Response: **3:30**
